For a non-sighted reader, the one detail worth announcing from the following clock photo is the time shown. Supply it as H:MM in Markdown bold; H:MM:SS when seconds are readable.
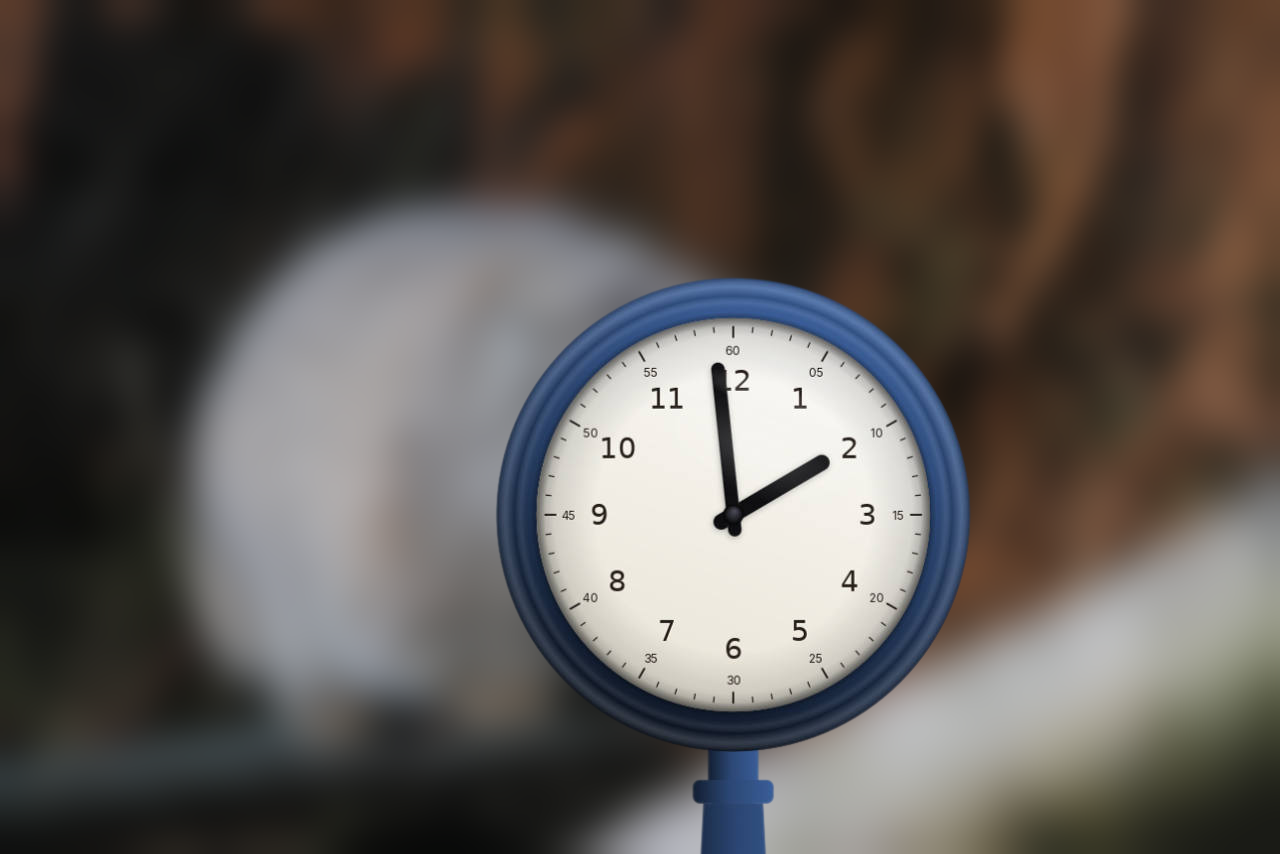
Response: **1:59**
